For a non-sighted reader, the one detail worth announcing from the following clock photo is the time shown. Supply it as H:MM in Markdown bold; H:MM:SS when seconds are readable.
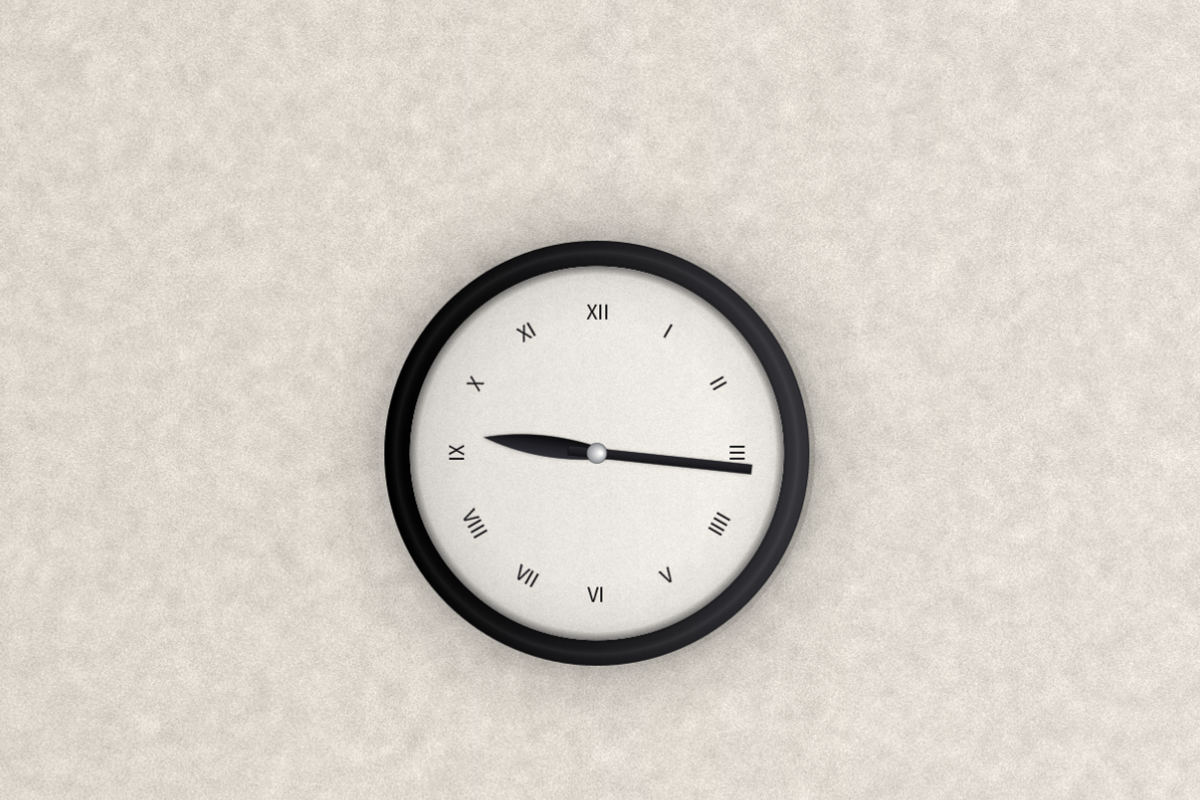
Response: **9:16**
